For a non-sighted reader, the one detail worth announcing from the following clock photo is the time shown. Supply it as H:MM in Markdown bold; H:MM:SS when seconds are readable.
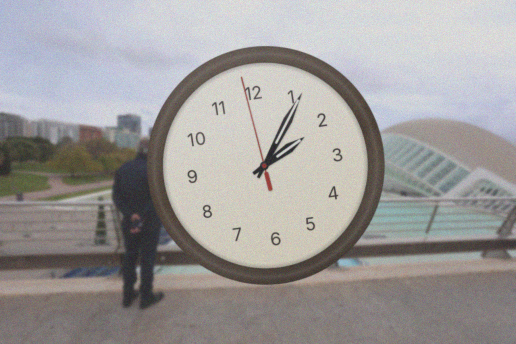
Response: **2:05:59**
